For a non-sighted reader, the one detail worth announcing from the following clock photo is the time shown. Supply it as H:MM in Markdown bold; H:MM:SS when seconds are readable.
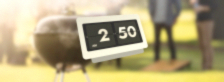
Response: **2:50**
